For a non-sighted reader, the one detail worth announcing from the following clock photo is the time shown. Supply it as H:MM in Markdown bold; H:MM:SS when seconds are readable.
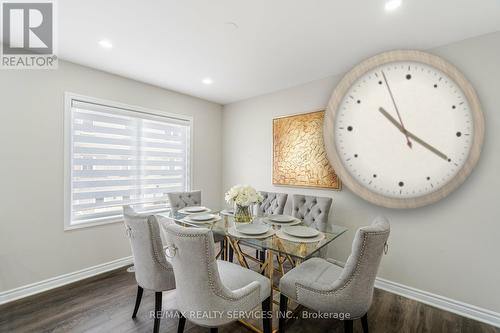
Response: **10:19:56**
